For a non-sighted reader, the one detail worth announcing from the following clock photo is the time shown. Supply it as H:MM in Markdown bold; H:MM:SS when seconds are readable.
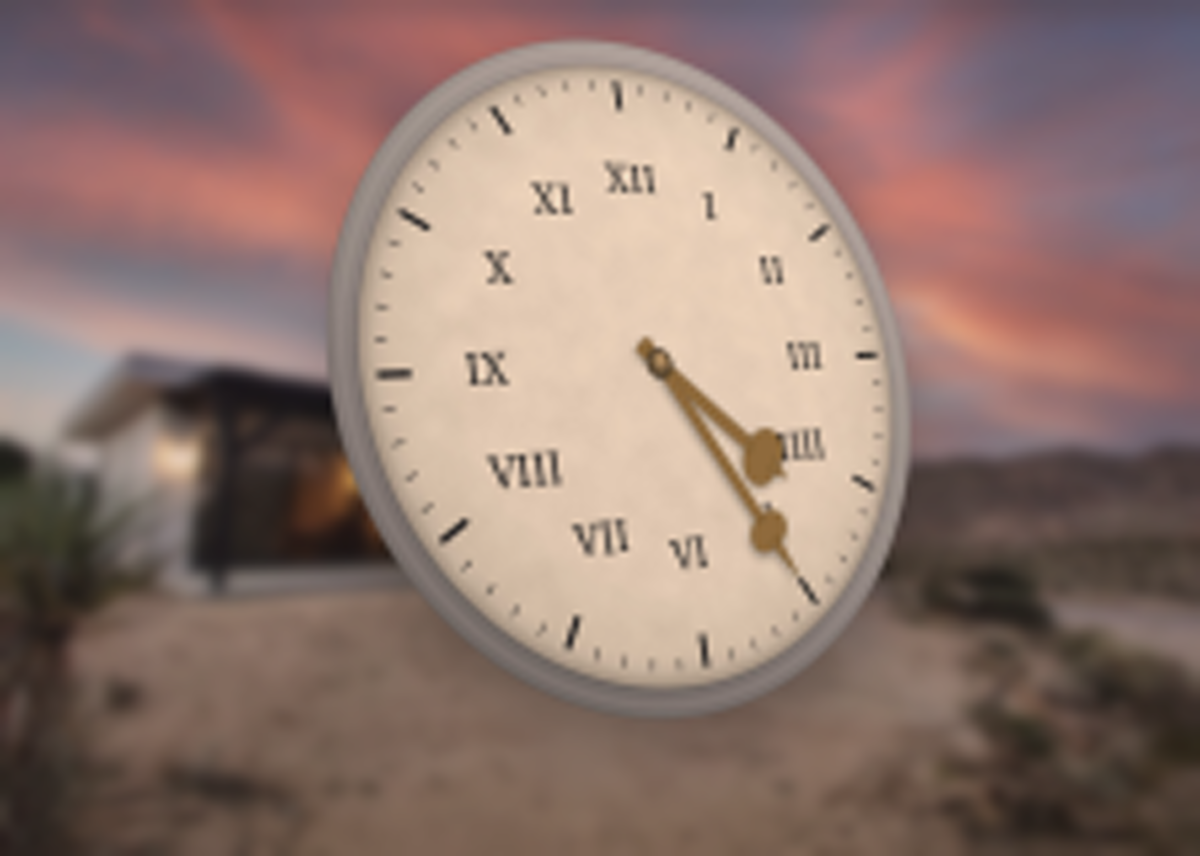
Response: **4:25**
